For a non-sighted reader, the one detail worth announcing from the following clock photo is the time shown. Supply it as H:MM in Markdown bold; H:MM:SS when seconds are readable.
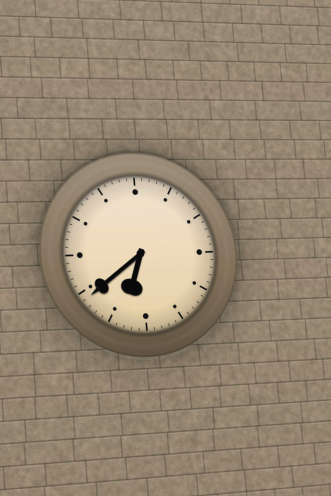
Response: **6:39**
